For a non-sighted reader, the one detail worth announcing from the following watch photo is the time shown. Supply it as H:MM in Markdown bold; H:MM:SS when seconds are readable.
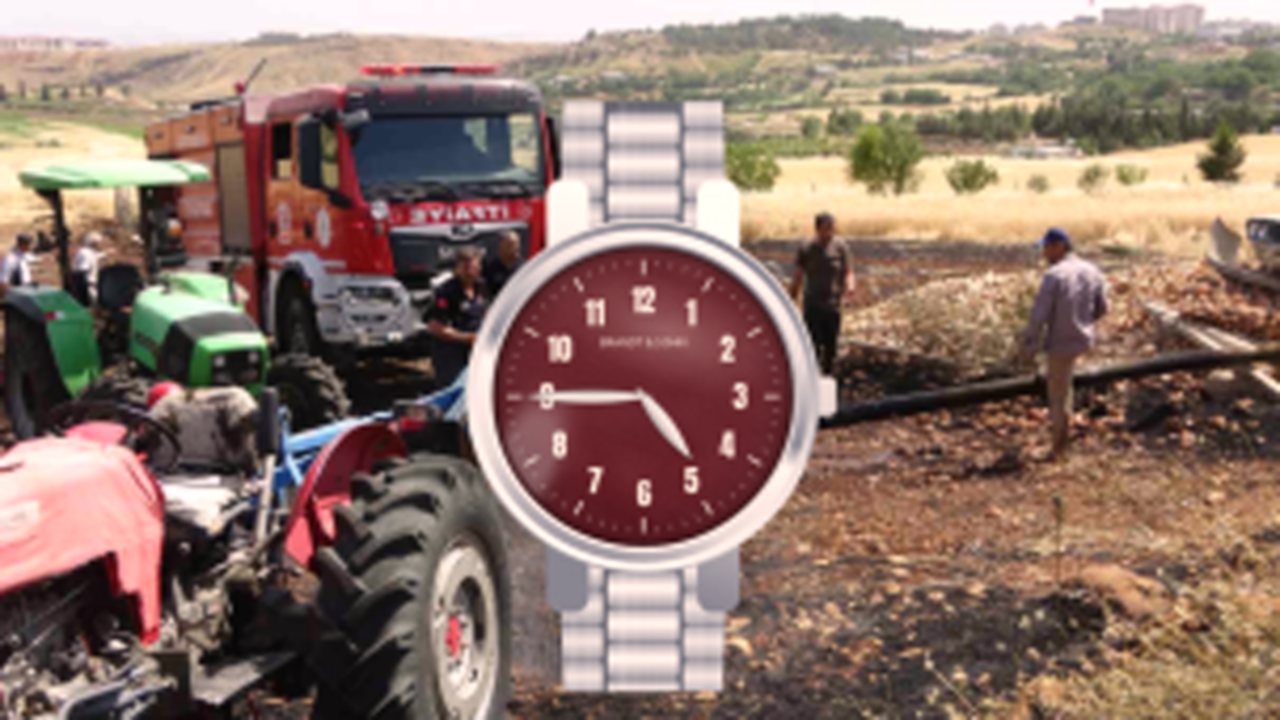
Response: **4:45**
